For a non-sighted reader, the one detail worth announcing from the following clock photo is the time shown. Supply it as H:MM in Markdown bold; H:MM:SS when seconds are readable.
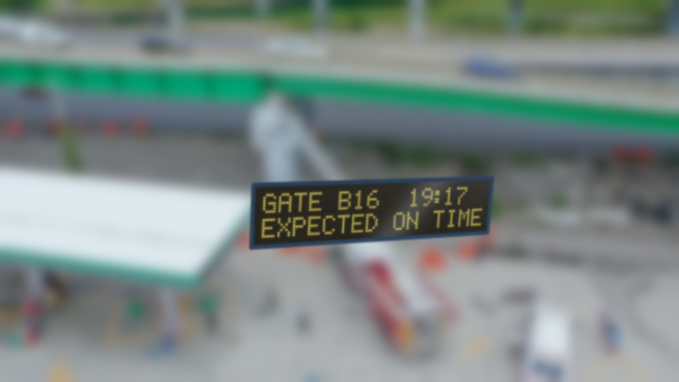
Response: **19:17**
